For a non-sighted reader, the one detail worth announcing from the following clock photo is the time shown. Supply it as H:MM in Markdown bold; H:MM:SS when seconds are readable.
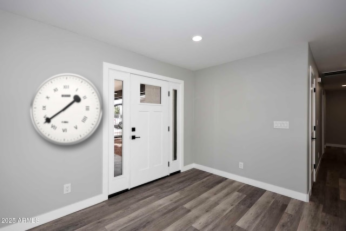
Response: **1:39**
